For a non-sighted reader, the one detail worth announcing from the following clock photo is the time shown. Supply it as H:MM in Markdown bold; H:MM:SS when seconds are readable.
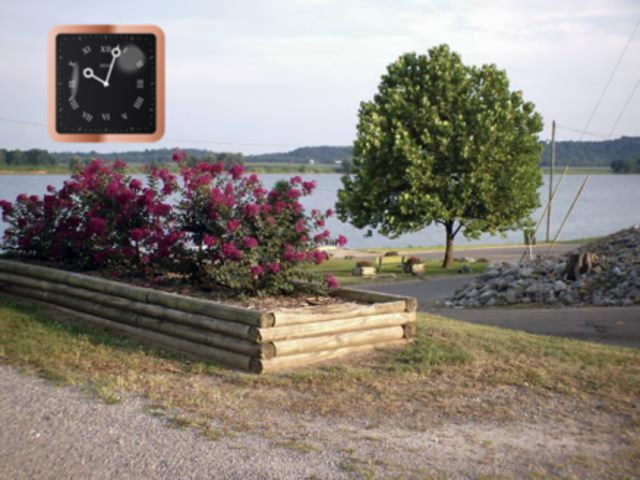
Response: **10:03**
